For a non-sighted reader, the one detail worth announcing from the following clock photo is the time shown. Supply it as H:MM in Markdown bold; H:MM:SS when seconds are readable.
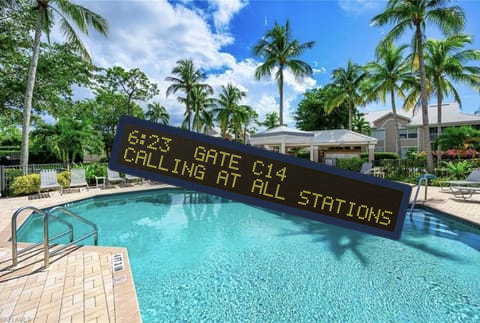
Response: **6:23**
